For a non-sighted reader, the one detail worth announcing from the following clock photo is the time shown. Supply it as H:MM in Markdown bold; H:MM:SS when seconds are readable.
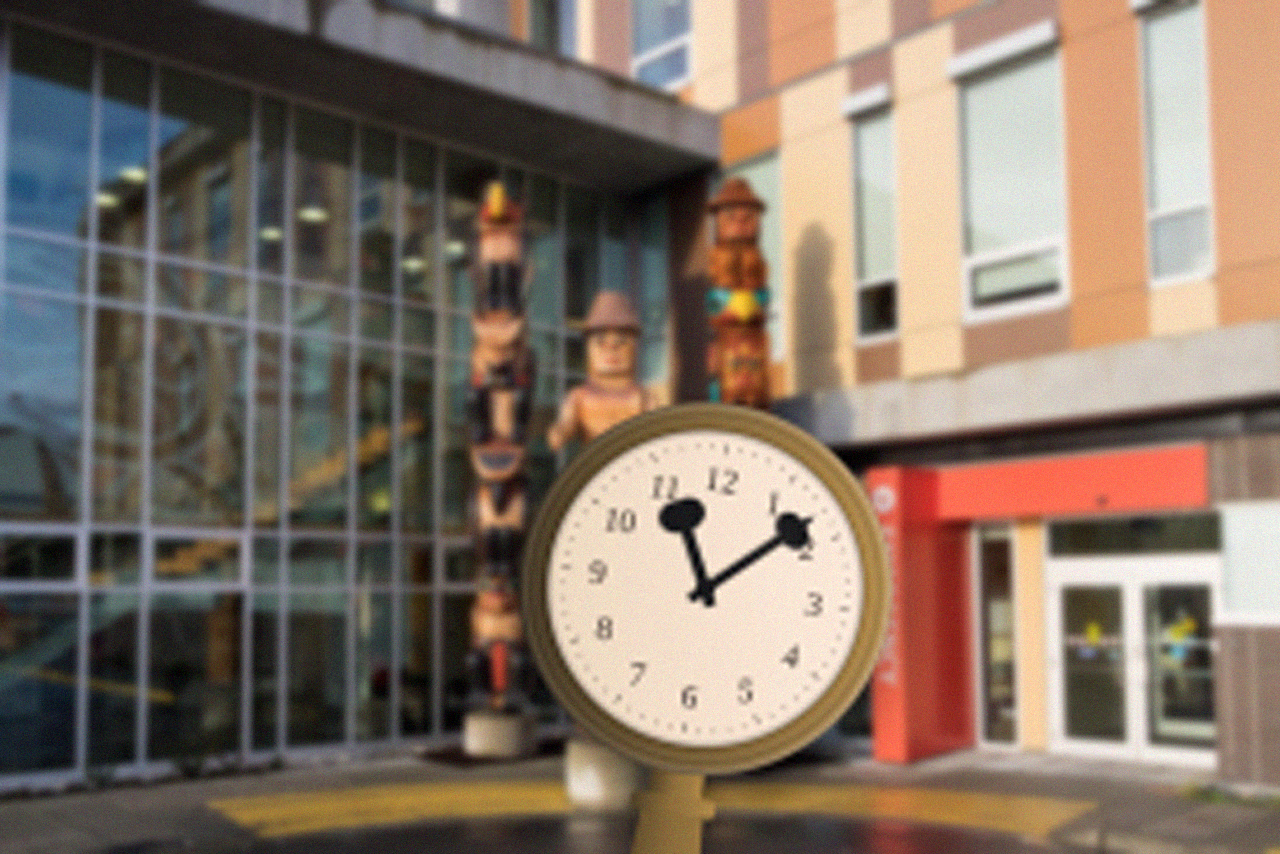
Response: **11:08**
